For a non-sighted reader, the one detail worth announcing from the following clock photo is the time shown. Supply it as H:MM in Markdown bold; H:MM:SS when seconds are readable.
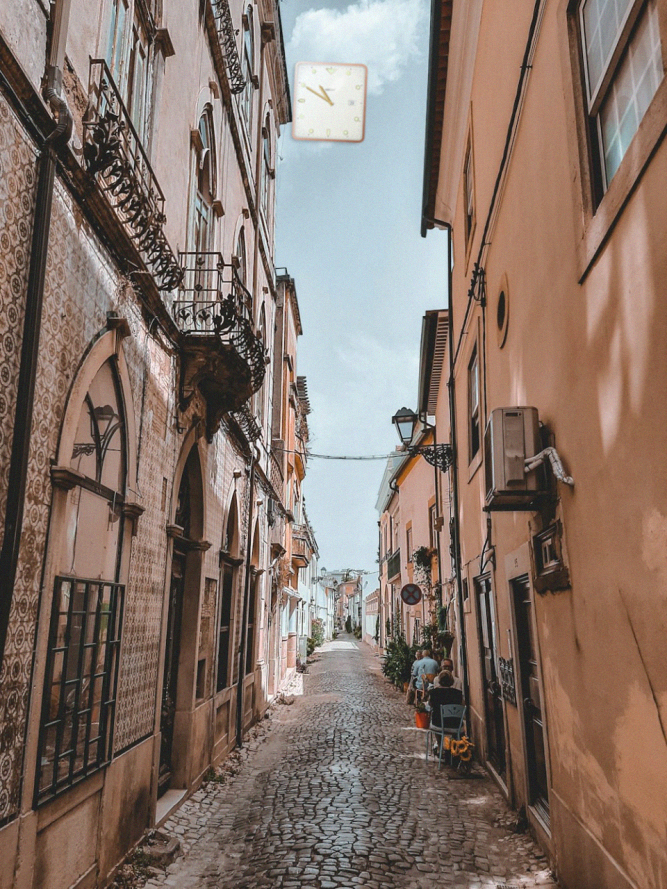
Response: **10:50**
